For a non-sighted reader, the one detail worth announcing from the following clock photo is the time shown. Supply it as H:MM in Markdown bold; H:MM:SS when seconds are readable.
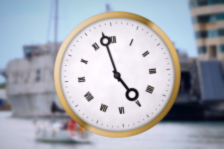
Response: **4:58**
